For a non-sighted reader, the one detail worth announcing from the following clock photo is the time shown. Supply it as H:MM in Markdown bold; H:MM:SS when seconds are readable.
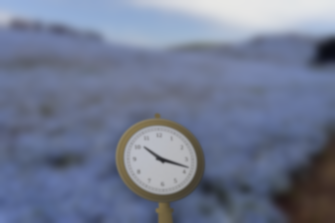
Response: **10:18**
